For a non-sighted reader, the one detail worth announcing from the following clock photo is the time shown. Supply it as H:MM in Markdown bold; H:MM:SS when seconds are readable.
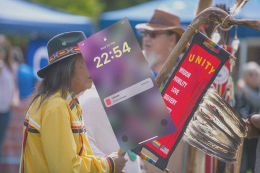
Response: **22:54**
